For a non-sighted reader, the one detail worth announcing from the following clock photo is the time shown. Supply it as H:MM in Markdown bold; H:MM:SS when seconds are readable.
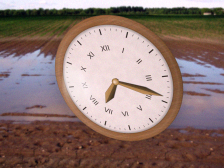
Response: **7:19**
